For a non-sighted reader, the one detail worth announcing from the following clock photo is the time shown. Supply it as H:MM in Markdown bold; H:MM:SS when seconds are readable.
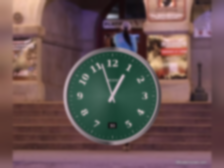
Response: **12:57**
